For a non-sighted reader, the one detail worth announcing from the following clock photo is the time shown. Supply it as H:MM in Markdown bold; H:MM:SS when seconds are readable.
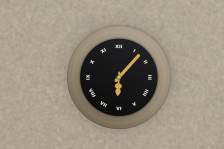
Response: **6:07**
